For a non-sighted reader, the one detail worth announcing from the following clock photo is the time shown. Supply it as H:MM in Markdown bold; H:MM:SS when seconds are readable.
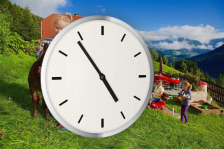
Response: **4:54**
